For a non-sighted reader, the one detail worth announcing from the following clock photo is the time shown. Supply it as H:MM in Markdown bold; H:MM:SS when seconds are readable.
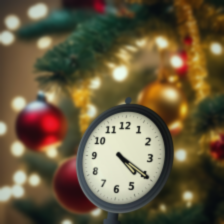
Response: **4:20**
